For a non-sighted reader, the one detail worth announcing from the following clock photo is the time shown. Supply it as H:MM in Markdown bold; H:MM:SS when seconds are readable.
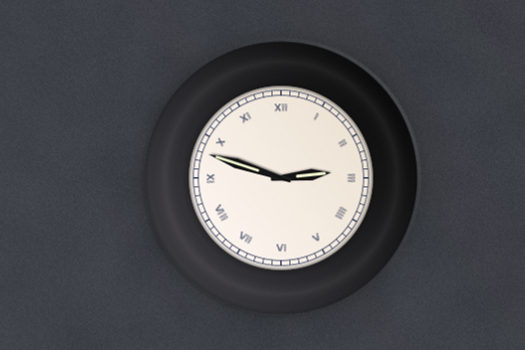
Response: **2:48**
